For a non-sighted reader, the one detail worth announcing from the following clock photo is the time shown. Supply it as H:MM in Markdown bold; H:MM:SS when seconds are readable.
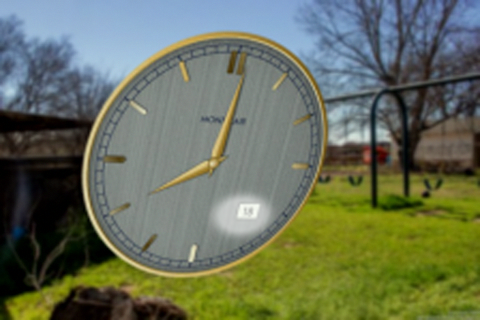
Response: **8:01**
